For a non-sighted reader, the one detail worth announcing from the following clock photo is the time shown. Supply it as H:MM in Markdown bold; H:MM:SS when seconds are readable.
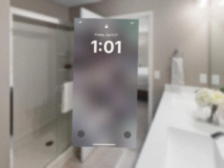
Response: **1:01**
